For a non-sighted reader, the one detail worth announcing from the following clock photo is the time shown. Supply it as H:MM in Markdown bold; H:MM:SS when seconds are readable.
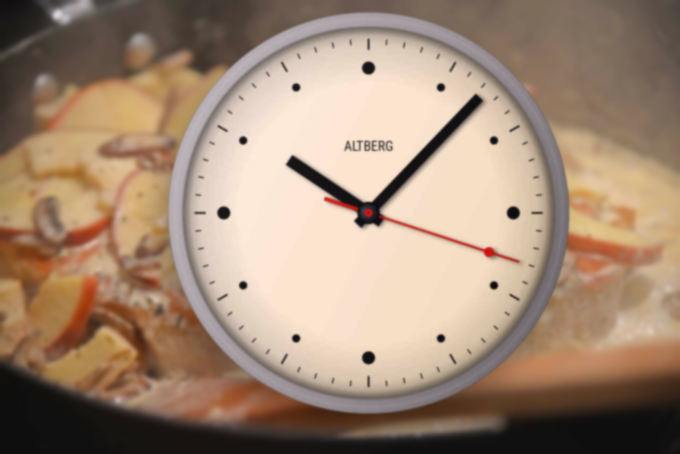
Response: **10:07:18**
